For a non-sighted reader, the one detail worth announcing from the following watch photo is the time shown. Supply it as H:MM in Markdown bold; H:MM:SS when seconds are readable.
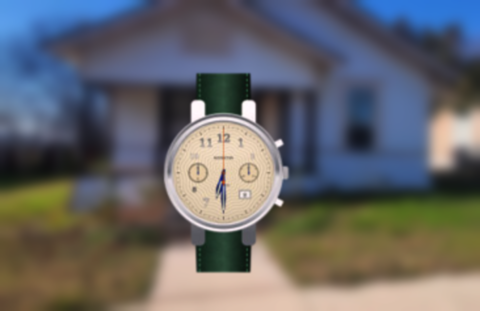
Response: **6:30**
